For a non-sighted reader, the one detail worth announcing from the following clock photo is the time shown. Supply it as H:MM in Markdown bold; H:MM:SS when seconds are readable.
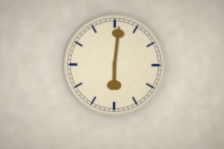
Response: **6:01**
